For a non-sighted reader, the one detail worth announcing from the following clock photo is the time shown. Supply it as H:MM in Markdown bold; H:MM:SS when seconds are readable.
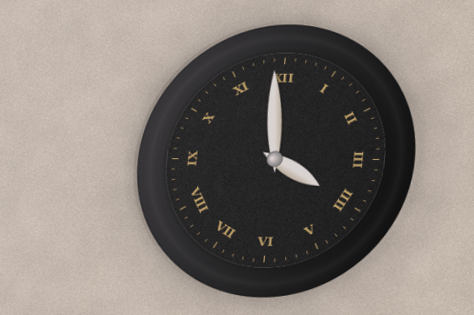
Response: **3:59**
